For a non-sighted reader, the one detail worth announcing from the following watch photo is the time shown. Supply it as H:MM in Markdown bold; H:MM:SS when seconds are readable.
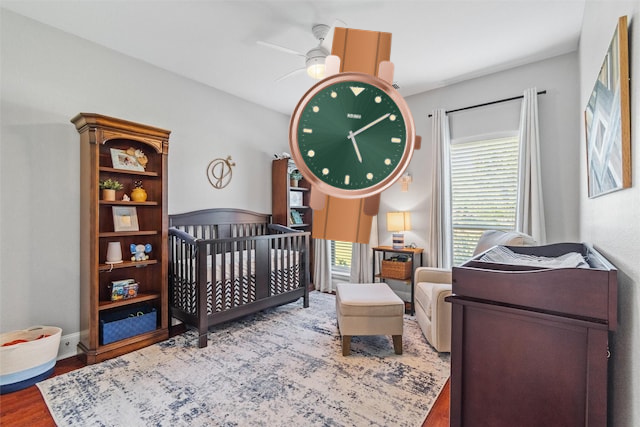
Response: **5:09**
